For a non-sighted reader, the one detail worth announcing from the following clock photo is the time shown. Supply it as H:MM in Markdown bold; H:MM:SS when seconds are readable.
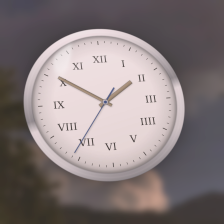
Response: **1:50:36**
